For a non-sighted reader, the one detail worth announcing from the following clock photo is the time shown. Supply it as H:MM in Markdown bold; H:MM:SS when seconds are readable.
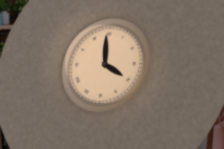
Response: **3:59**
